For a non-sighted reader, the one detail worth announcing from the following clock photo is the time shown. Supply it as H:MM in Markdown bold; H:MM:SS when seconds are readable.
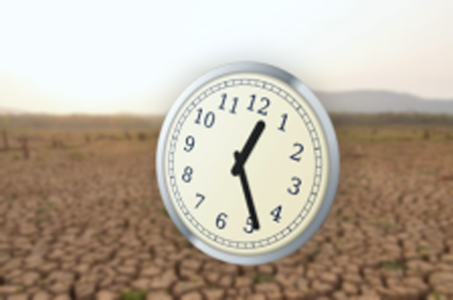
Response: **12:24**
